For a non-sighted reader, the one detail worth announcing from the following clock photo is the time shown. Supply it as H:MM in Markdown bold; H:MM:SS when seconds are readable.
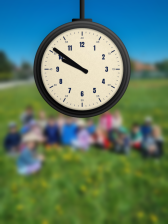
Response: **9:51**
